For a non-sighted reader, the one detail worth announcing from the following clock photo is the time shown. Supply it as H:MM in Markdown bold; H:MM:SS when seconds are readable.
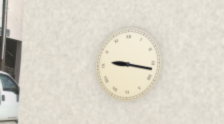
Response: **9:17**
